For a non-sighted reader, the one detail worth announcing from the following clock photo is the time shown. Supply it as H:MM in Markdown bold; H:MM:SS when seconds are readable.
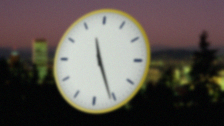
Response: **11:26**
